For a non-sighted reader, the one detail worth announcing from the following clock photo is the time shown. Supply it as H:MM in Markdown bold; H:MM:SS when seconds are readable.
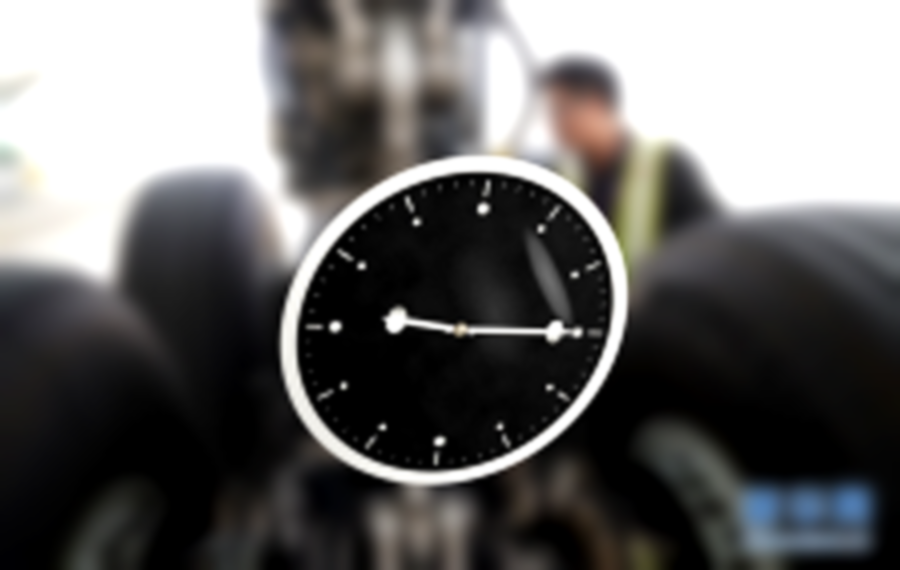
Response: **9:15**
